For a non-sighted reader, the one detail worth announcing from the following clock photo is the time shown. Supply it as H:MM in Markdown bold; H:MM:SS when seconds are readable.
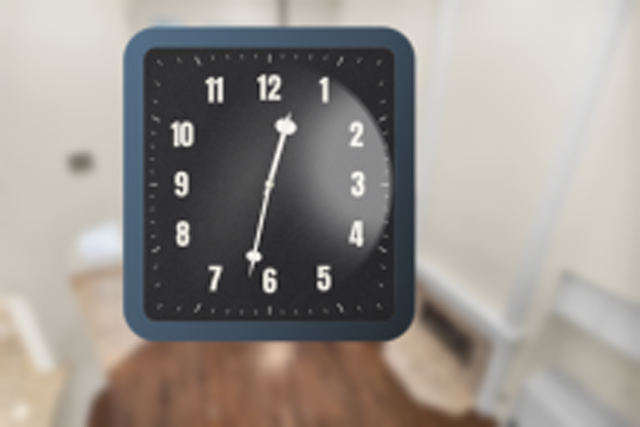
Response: **12:32**
